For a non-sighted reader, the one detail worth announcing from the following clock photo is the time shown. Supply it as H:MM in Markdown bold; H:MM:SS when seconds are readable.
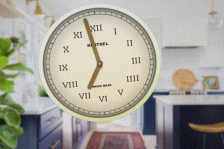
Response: **6:58**
